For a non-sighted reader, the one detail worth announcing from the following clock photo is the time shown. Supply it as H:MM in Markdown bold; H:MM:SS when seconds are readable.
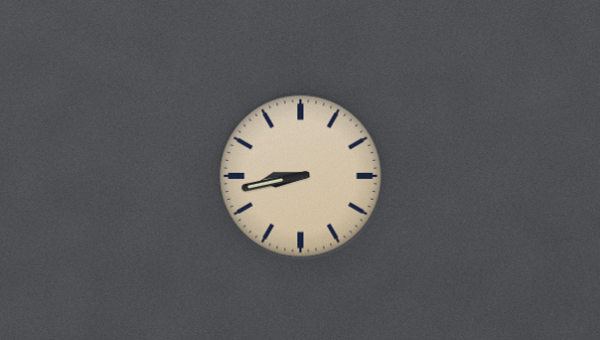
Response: **8:43**
